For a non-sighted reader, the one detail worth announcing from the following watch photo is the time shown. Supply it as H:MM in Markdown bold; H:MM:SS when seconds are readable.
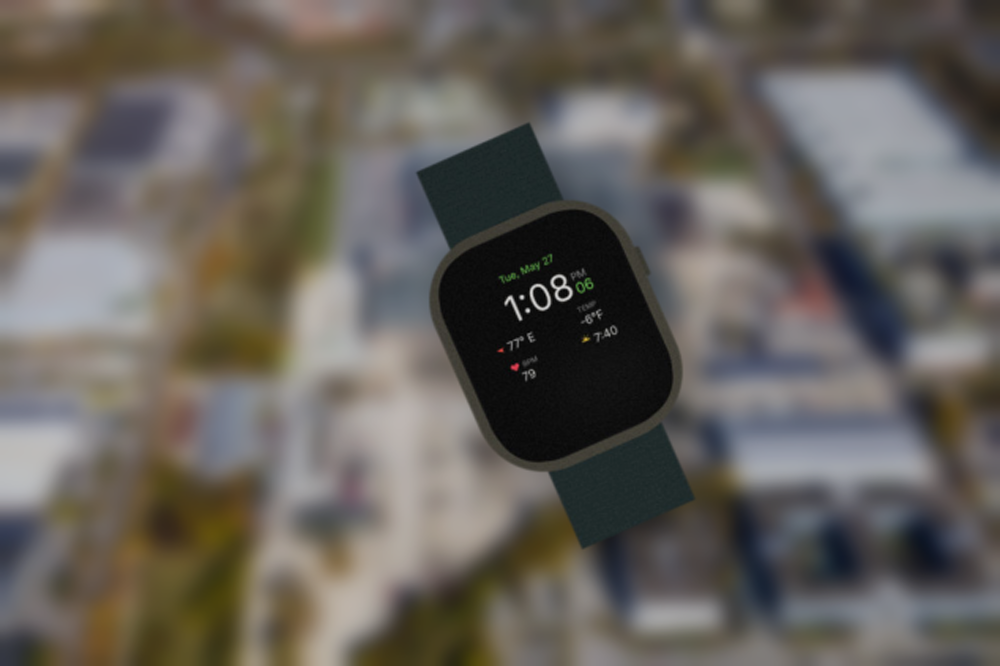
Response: **1:08:06**
